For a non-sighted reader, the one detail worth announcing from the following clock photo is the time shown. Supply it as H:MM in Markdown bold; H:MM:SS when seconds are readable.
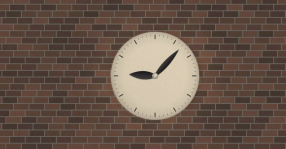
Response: **9:07**
